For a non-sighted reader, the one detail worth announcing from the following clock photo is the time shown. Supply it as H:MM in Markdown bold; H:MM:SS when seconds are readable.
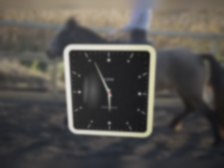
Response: **5:56**
